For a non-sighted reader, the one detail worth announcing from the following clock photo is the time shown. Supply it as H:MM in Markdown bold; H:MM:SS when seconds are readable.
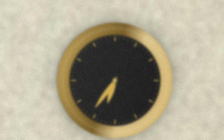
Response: **6:36**
